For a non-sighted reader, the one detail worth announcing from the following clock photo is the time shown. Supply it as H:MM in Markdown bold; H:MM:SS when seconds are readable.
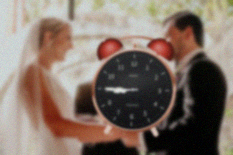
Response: **8:45**
